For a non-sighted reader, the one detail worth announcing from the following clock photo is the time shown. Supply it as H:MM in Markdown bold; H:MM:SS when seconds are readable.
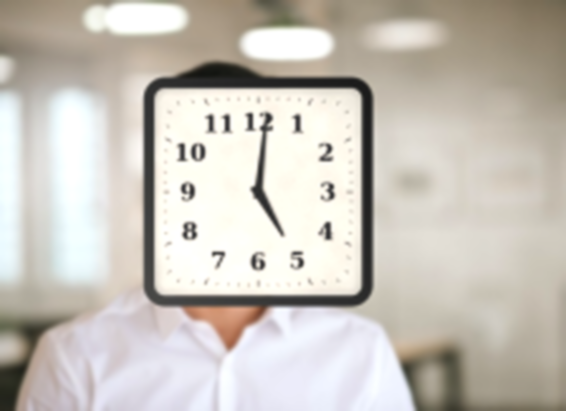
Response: **5:01**
